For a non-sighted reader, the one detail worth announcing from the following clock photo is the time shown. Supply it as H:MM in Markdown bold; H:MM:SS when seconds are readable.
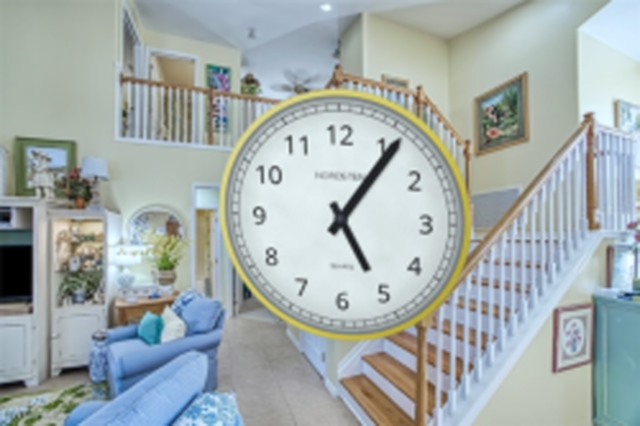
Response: **5:06**
